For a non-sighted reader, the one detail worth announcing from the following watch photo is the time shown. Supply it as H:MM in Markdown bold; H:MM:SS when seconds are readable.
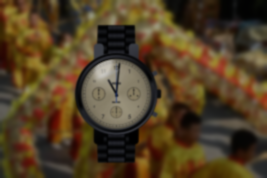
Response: **11:01**
